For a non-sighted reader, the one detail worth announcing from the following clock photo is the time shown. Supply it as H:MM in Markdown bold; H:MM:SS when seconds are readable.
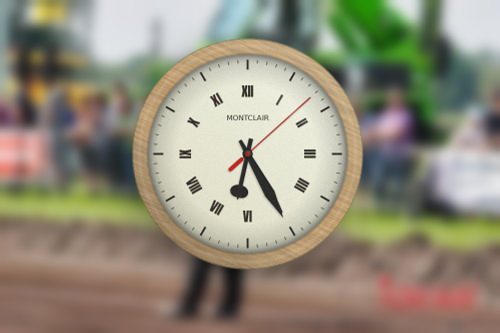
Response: **6:25:08**
